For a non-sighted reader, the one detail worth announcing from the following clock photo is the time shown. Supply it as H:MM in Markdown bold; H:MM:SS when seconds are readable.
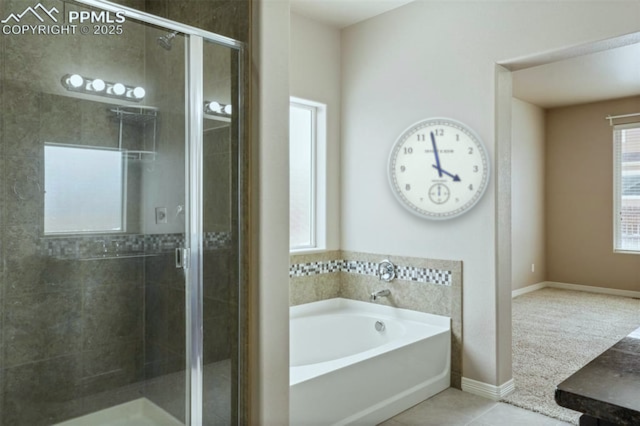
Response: **3:58**
